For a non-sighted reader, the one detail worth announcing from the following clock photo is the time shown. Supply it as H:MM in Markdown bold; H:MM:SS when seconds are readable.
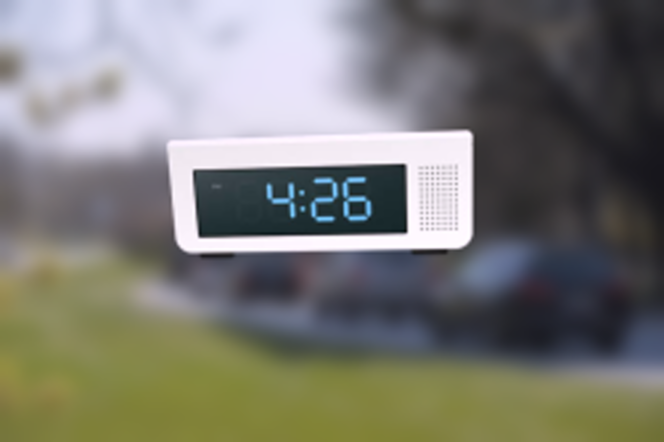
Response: **4:26**
